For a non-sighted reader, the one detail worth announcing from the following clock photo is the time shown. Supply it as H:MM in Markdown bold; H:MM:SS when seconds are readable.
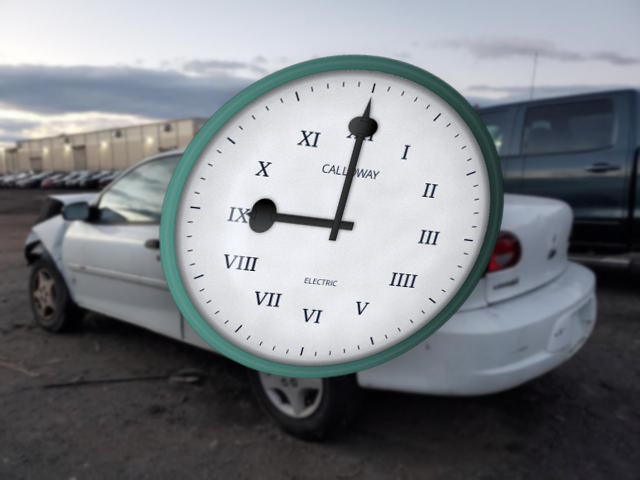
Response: **9:00**
